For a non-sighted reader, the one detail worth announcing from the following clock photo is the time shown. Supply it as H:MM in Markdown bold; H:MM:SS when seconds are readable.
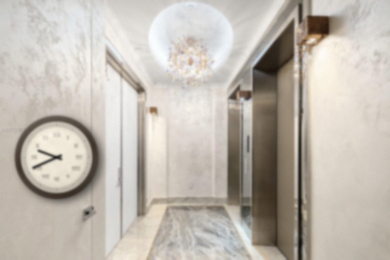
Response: **9:41**
